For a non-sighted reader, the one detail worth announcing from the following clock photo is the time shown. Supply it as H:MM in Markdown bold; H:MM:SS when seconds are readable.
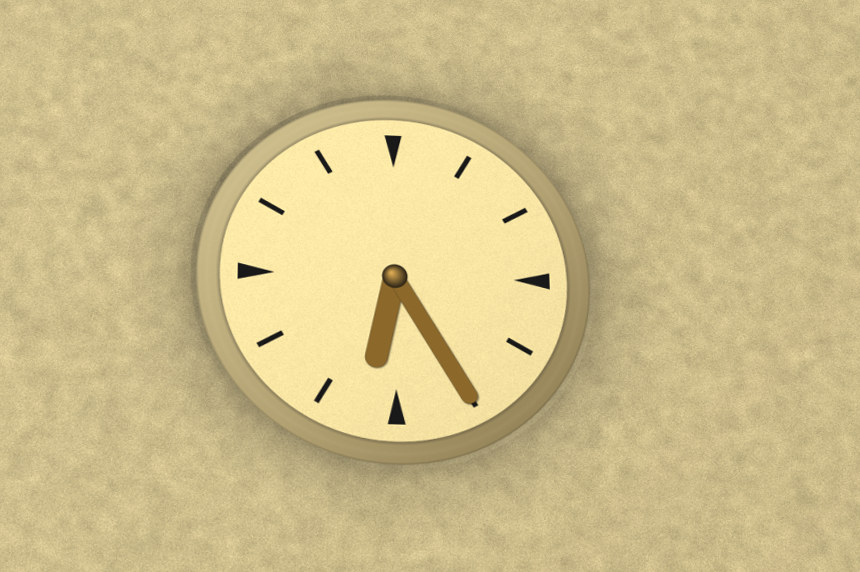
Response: **6:25**
